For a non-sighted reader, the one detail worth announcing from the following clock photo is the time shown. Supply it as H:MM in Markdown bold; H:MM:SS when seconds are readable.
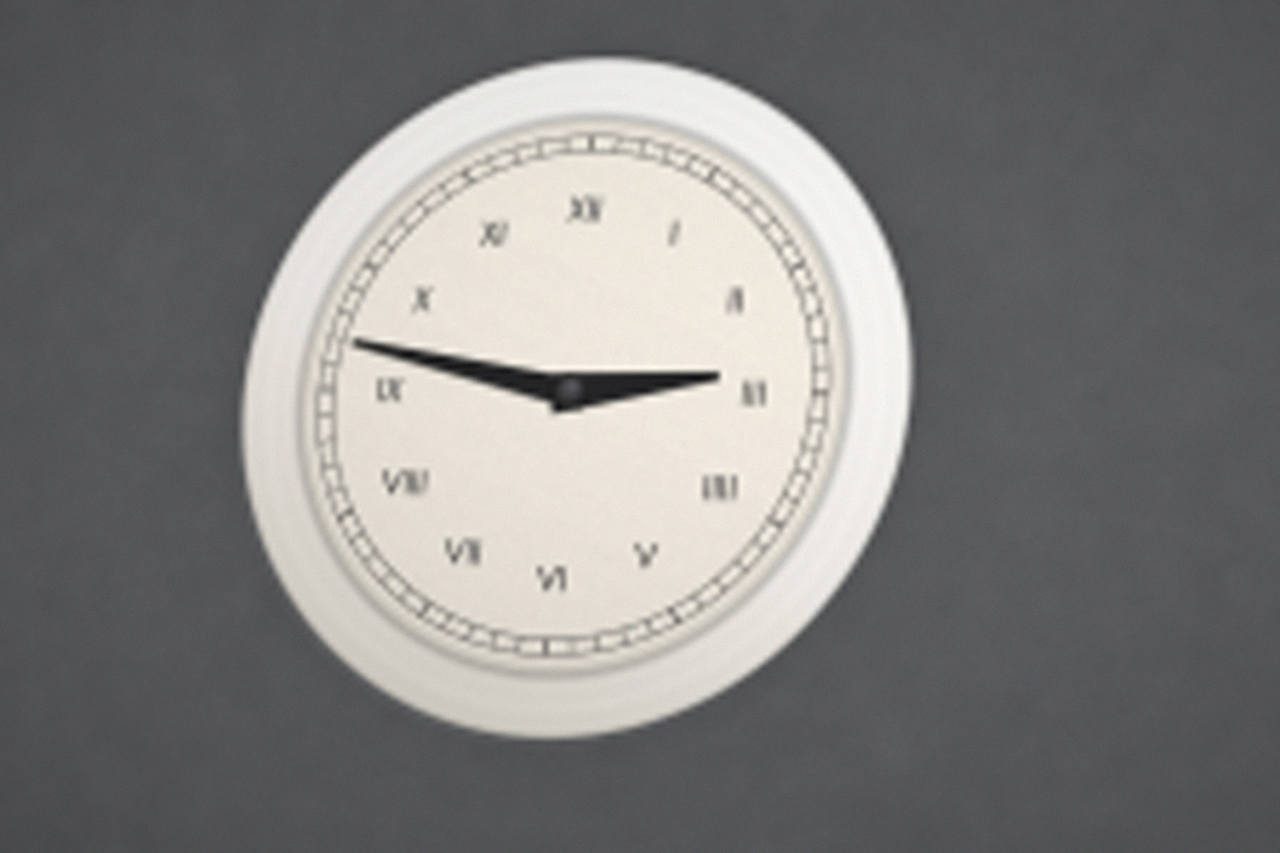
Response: **2:47**
